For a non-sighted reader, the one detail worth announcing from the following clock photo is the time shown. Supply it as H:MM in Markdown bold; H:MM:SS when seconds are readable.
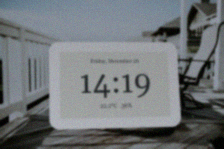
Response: **14:19**
